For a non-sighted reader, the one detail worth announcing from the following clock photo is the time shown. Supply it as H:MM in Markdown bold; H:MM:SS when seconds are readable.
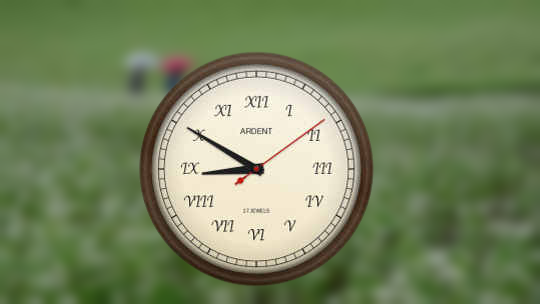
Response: **8:50:09**
